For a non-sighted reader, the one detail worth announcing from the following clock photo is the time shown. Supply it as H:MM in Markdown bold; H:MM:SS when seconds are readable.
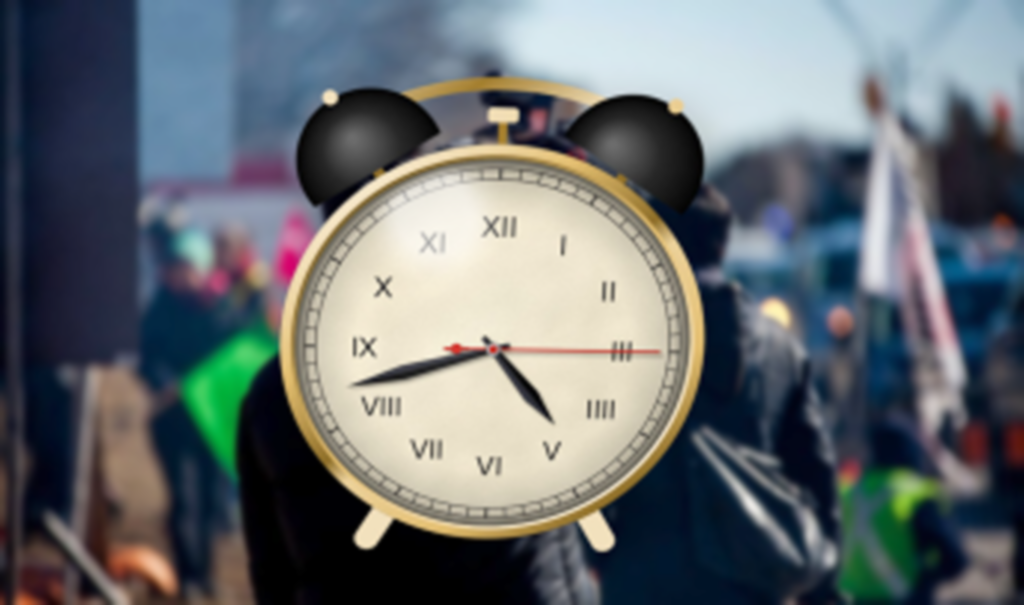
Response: **4:42:15**
